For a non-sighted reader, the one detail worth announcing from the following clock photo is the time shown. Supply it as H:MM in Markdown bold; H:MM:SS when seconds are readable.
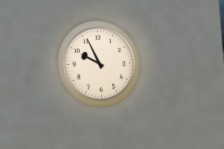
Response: **9:56**
